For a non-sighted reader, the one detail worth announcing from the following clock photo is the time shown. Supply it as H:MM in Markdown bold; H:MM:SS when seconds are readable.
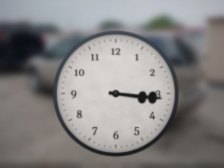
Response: **3:16**
